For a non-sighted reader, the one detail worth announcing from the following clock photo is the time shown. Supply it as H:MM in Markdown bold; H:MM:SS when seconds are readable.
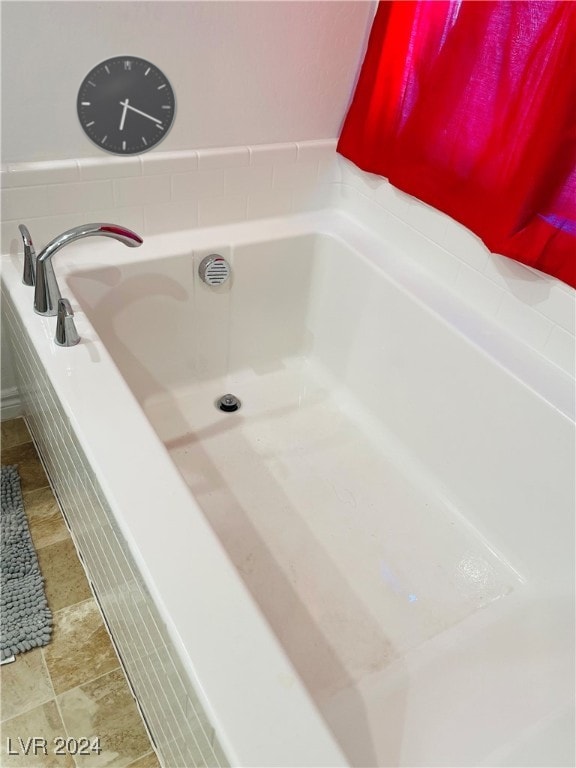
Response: **6:19**
